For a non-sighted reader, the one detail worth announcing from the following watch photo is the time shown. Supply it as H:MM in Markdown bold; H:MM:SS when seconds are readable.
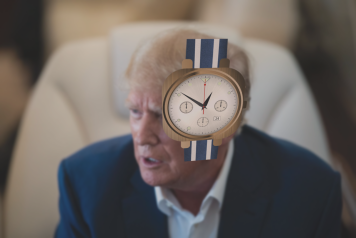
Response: **12:51**
